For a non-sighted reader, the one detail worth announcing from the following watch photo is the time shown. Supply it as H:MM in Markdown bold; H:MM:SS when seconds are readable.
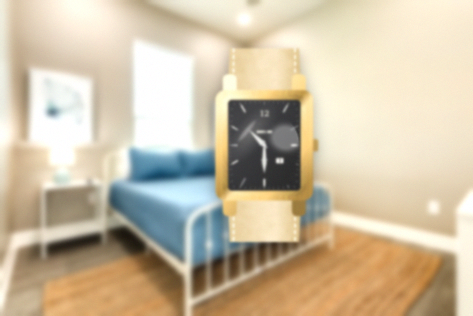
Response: **10:30**
